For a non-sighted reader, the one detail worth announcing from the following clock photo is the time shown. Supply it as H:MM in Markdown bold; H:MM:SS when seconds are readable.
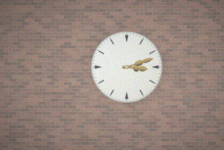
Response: **3:12**
